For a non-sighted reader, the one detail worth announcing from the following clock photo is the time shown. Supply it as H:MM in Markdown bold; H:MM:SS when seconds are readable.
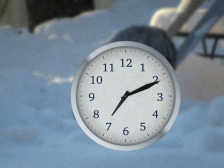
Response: **7:11**
